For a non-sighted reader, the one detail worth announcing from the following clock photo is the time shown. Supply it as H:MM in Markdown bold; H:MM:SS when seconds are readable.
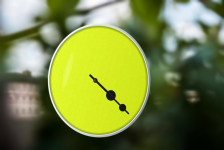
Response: **4:22**
